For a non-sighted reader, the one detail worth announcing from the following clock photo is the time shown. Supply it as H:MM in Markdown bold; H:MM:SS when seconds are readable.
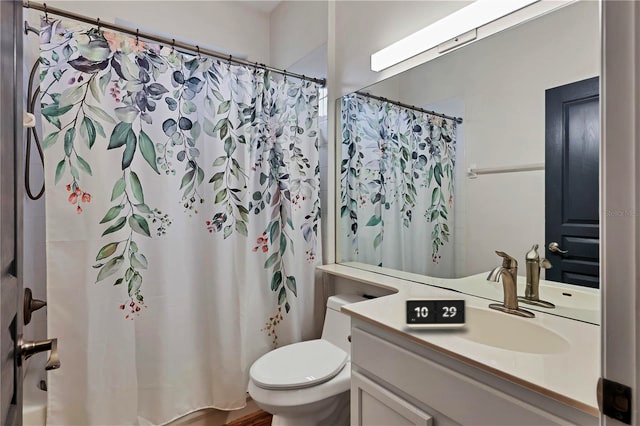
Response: **10:29**
